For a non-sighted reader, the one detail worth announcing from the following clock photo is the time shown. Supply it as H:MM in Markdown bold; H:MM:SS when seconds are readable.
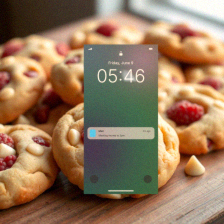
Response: **5:46**
